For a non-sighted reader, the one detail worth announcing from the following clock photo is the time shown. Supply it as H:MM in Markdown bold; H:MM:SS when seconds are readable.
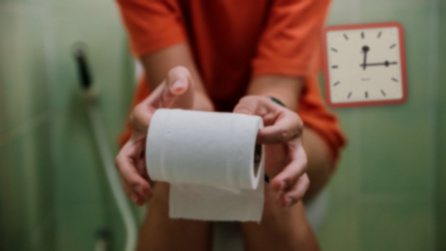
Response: **12:15**
